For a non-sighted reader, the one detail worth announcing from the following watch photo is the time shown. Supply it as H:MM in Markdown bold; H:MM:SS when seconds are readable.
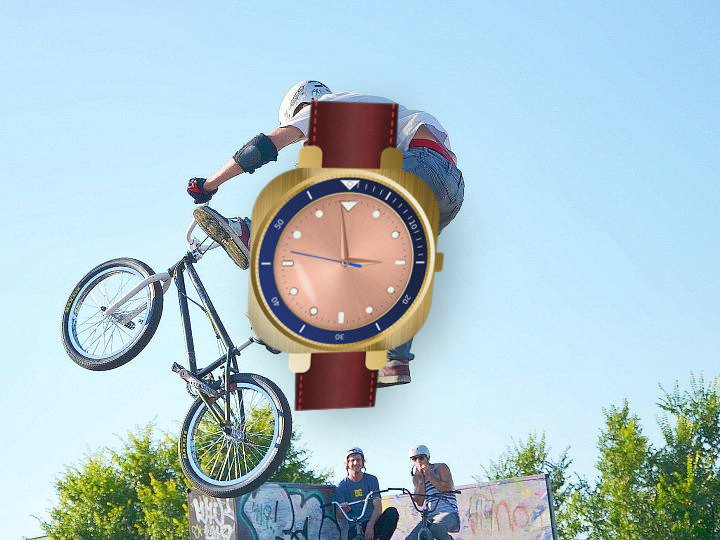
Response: **2:58:47**
